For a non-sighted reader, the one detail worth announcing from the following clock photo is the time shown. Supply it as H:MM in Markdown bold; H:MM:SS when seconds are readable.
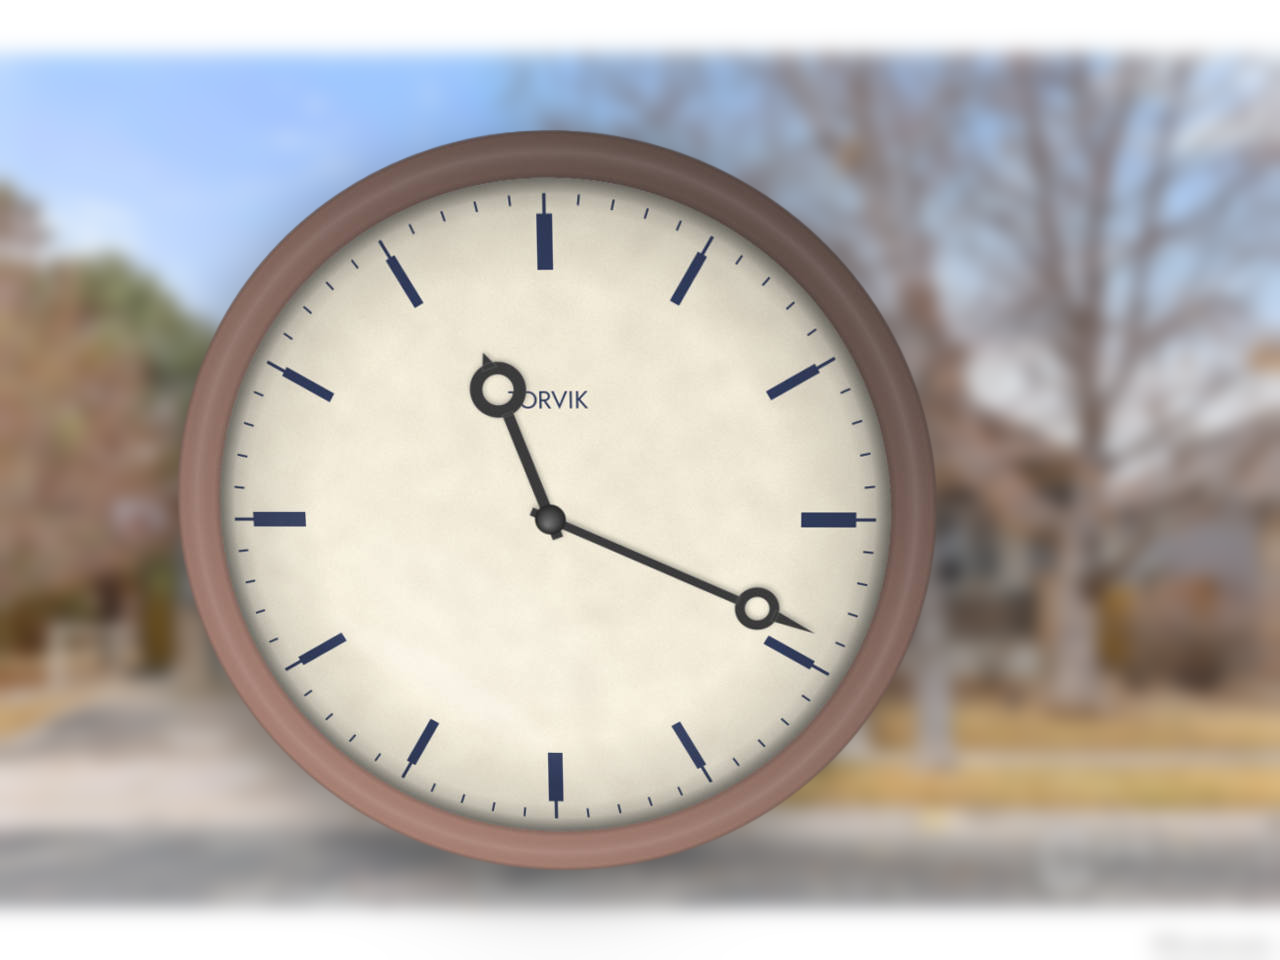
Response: **11:19**
